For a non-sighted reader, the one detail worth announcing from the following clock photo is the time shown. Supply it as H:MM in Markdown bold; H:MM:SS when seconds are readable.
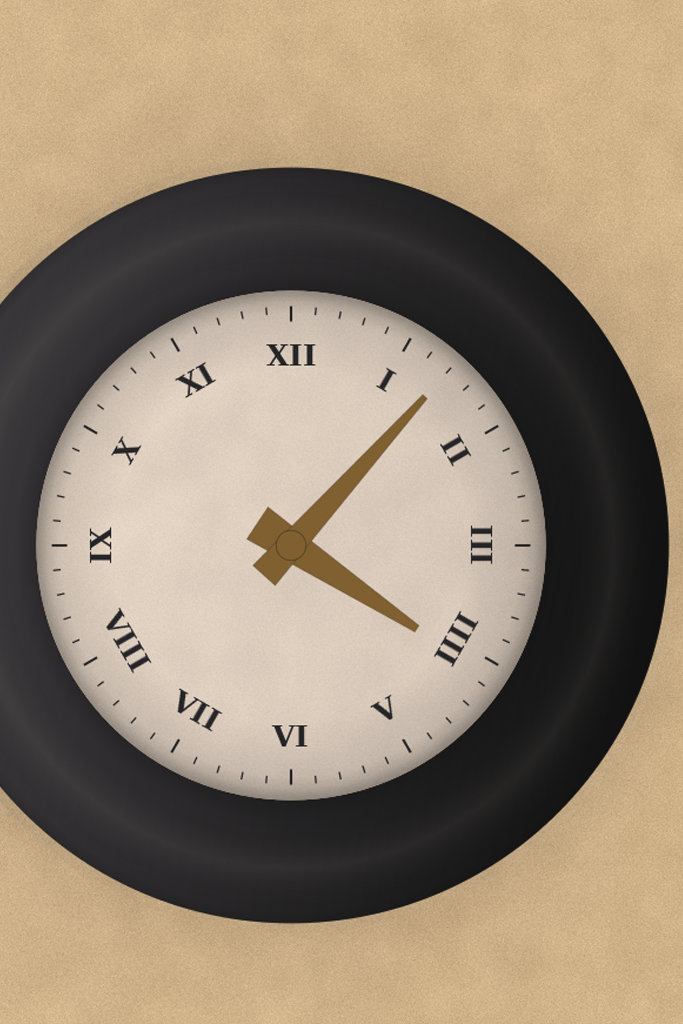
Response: **4:07**
